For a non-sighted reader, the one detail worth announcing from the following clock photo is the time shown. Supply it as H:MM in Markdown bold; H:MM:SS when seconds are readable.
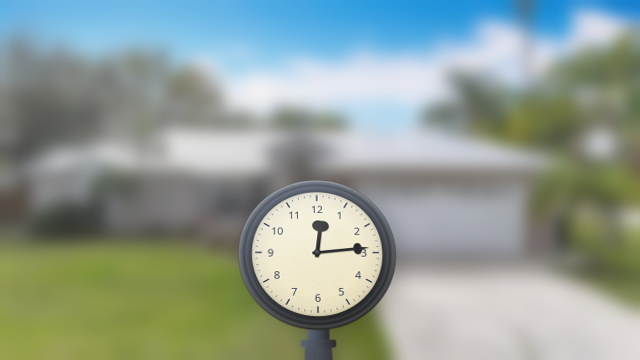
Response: **12:14**
